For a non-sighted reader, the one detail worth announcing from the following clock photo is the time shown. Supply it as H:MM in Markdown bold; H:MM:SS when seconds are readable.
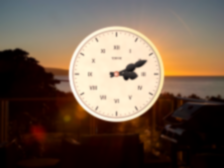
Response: **3:11**
